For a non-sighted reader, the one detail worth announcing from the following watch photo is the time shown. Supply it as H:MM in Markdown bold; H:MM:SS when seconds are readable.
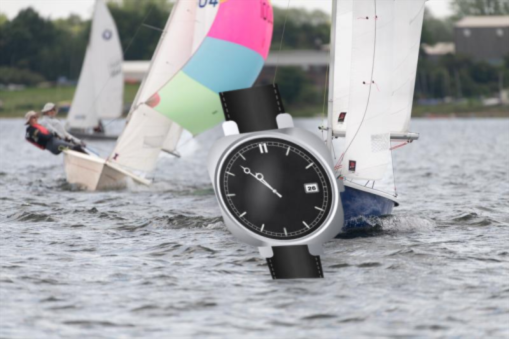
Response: **10:53**
